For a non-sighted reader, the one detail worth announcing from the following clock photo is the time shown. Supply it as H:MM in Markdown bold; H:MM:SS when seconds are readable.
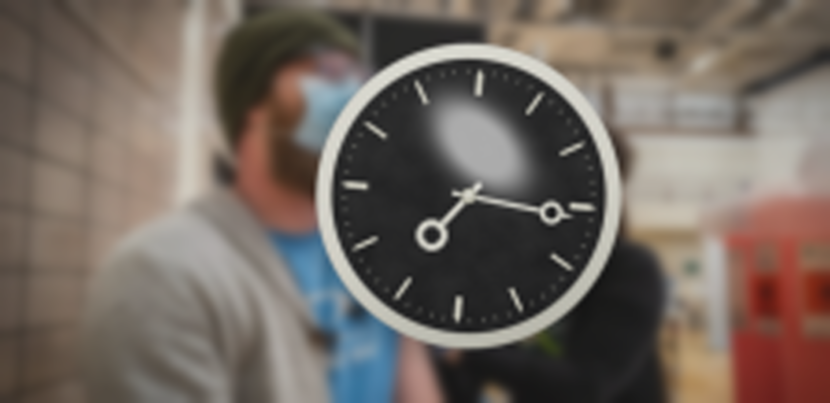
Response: **7:16**
